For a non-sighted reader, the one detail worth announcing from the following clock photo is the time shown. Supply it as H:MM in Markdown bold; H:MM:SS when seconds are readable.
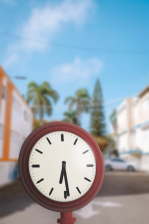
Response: **6:29**
